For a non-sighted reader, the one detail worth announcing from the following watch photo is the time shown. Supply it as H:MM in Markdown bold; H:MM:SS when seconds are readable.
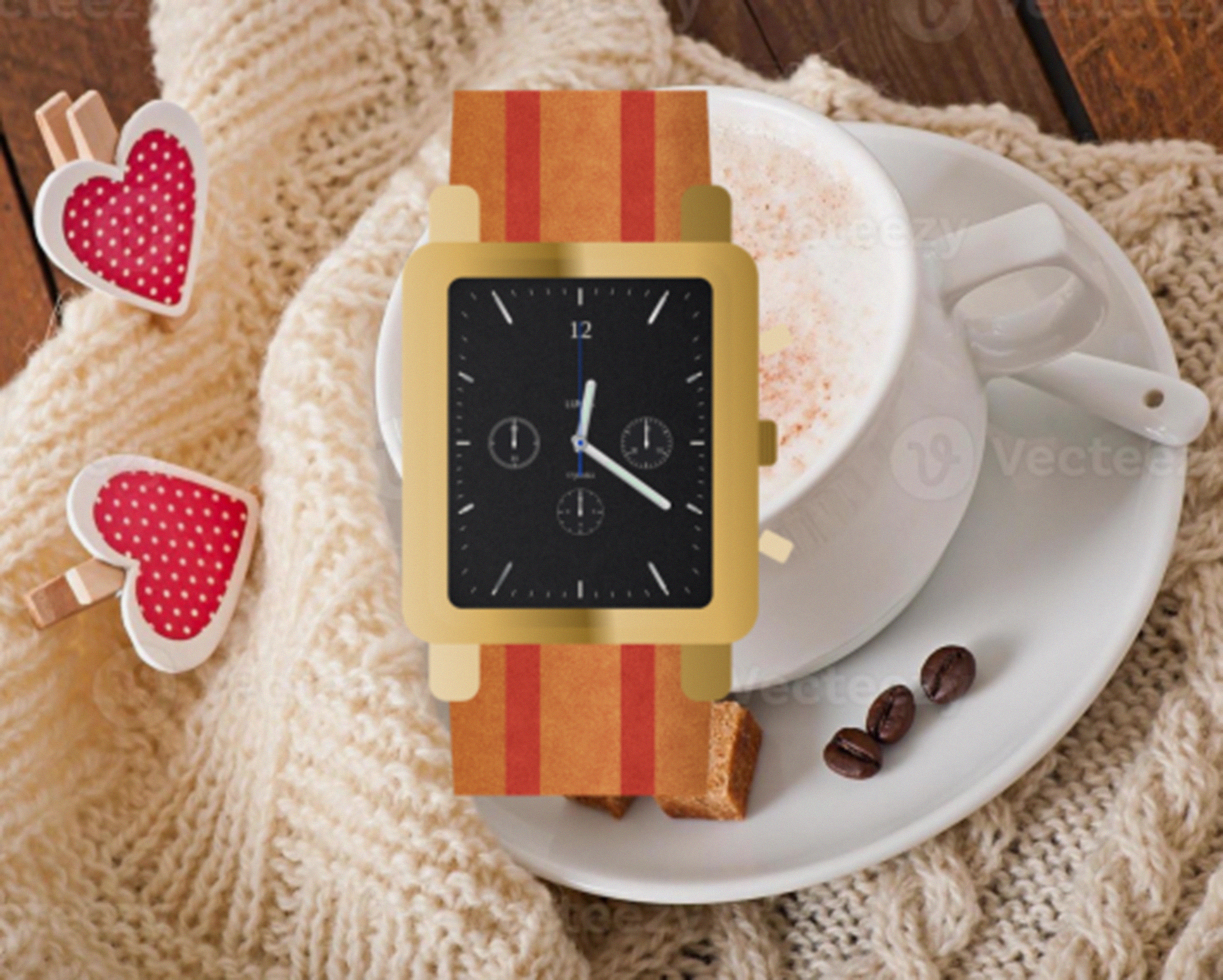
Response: **12:21**
